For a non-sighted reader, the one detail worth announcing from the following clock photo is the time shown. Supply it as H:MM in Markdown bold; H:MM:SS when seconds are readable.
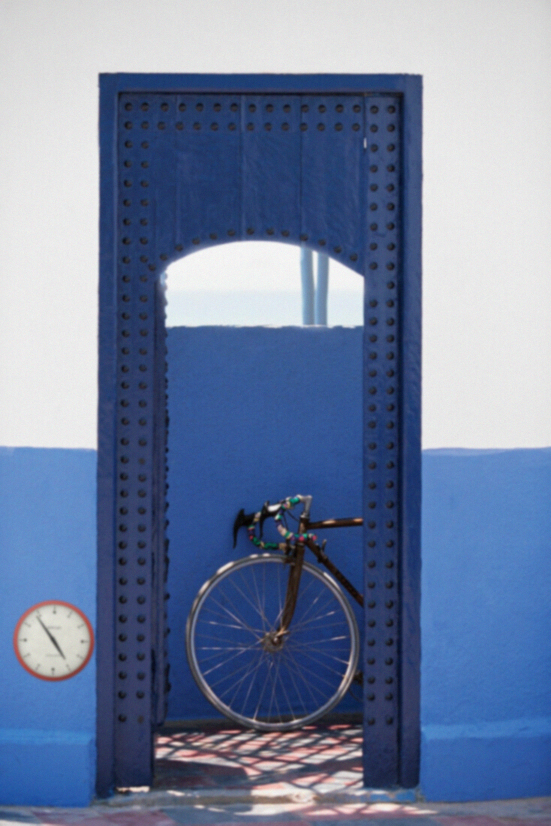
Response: **4:54**
